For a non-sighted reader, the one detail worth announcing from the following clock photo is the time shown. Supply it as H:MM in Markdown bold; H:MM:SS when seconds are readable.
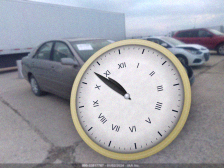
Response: **10:53**
